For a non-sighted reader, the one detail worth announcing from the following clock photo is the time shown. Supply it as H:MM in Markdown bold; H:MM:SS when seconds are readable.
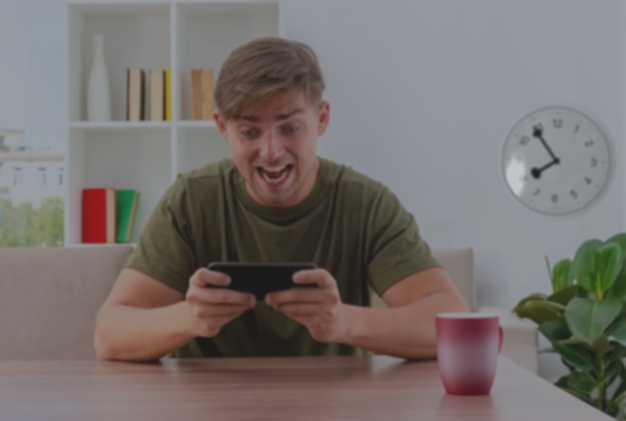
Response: **7:54**
